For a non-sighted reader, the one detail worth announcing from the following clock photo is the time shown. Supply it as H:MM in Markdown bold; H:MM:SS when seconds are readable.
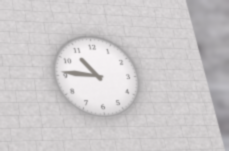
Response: **10:46**
